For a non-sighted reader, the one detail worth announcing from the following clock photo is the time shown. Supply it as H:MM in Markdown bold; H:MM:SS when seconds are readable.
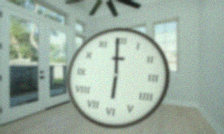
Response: **5:59**
